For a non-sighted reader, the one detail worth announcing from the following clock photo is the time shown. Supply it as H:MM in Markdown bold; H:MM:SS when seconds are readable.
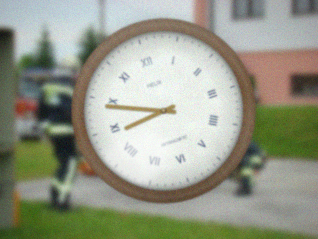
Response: **8:49**
